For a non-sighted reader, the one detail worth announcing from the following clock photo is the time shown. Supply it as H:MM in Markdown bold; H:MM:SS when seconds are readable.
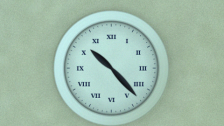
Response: **10:23**
